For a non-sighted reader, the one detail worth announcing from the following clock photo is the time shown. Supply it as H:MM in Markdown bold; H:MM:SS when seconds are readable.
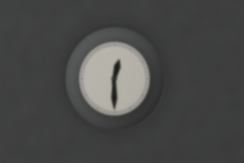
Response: **12:30**
